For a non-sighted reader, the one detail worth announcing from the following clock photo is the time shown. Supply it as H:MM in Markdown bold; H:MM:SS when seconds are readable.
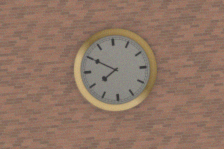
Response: **7:50**
